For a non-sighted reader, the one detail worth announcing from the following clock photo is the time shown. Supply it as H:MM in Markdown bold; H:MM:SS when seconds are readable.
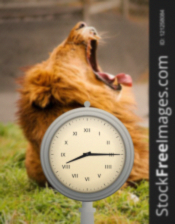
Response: **8:15**
